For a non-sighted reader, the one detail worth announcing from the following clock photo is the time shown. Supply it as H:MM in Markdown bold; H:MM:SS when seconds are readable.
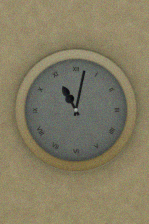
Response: **11:02**
